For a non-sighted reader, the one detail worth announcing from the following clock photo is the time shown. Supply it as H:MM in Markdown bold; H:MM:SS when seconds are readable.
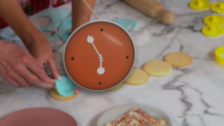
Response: **5:55**
